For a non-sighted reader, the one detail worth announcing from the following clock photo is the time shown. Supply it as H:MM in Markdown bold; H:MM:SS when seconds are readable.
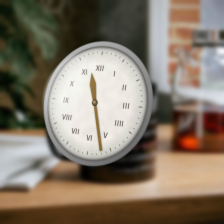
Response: **11:27**
